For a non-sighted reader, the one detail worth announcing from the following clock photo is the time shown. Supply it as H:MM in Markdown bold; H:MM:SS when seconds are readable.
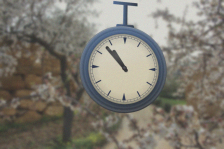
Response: **10:53**
